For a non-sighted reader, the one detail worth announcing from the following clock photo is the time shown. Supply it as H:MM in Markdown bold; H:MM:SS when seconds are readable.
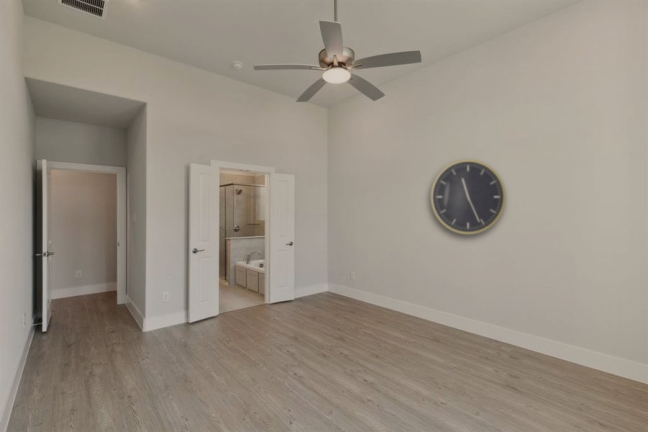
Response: **11:26**
